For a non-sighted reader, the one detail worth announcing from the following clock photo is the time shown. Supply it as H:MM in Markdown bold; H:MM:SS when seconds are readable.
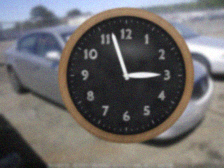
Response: **2:57**
